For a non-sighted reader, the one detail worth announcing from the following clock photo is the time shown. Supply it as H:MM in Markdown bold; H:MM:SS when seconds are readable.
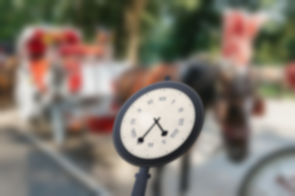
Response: **4:35**
